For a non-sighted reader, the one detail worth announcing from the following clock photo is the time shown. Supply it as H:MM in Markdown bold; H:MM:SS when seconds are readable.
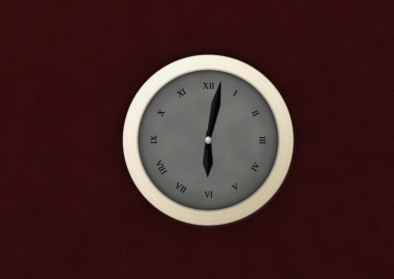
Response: **6:02**
